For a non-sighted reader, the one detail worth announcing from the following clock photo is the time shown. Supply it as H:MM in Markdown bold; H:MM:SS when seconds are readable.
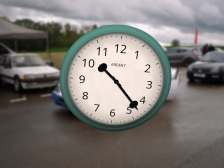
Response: **10:23**
